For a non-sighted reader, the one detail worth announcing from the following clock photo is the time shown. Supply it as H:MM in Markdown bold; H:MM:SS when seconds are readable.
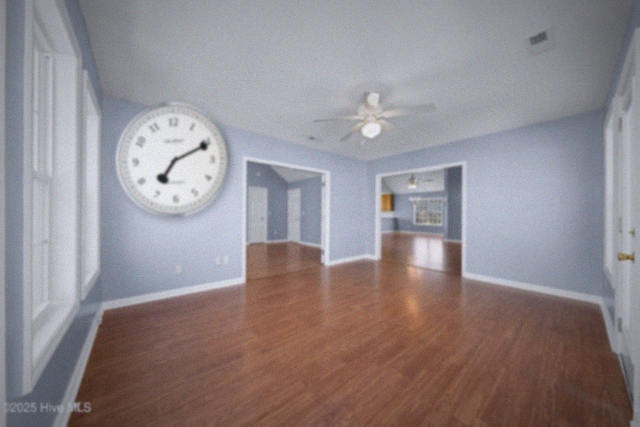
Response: **7:11**
